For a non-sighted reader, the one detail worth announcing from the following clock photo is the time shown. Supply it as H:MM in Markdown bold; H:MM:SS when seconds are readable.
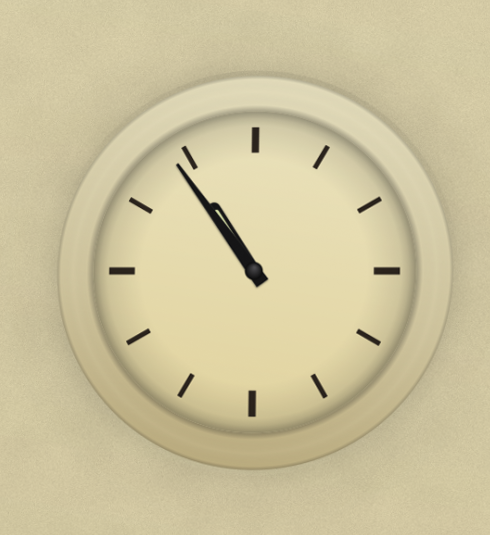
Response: **10:54**
